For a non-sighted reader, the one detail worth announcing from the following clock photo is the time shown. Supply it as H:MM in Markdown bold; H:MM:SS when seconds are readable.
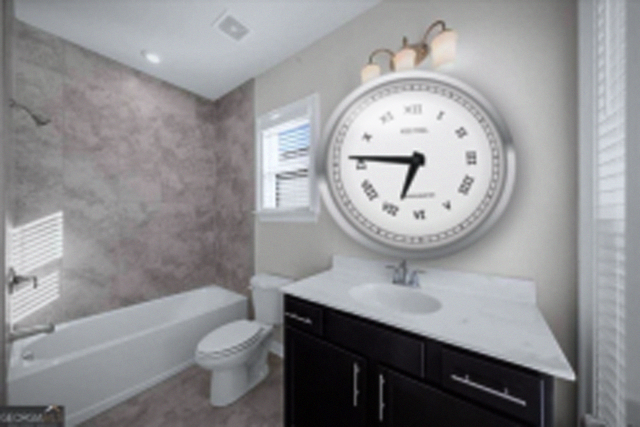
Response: **6:46**
